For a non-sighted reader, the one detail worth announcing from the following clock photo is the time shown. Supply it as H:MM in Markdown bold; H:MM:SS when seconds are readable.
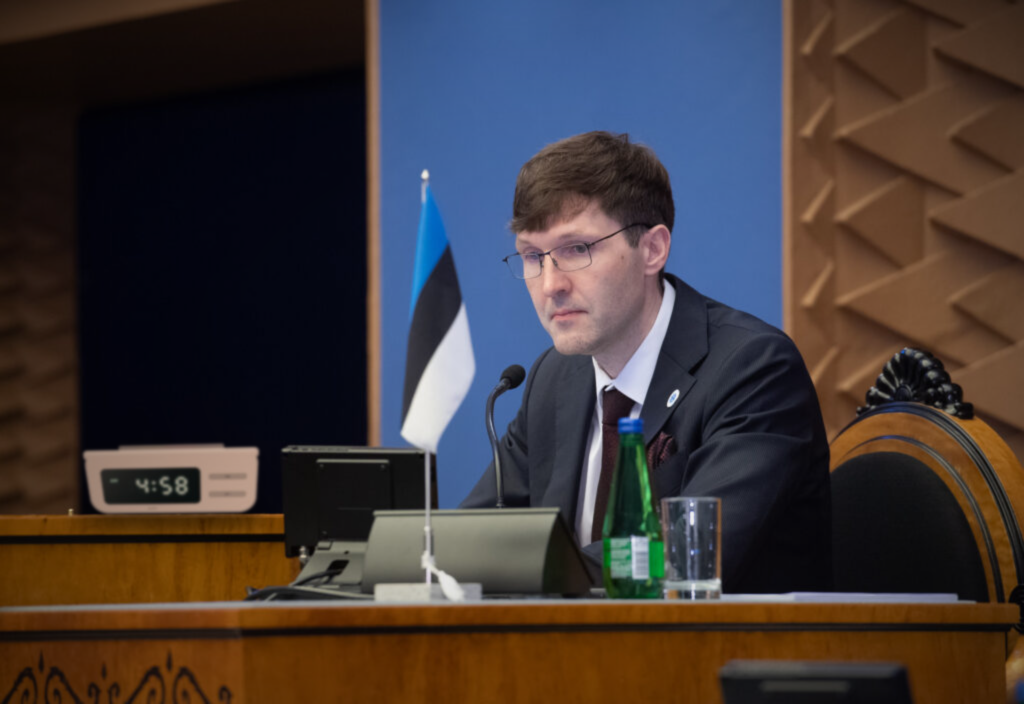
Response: **4:58**
